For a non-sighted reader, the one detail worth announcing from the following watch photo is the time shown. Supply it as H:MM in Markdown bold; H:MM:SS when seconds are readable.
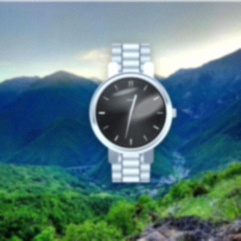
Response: **12:32**
